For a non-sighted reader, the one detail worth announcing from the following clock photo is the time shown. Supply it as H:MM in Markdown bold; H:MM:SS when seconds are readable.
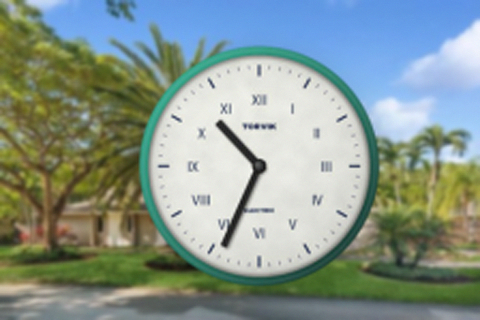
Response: **10:34**
